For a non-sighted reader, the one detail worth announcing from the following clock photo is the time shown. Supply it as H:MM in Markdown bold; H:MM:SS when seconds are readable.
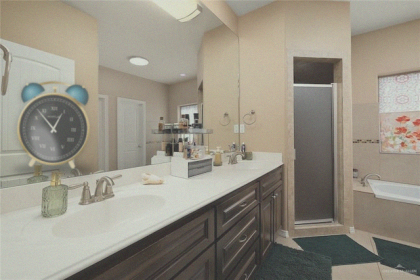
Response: **12:53**
